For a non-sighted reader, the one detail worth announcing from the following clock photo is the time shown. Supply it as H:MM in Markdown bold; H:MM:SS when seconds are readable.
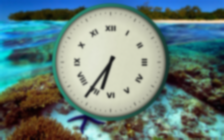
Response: **6:36**
